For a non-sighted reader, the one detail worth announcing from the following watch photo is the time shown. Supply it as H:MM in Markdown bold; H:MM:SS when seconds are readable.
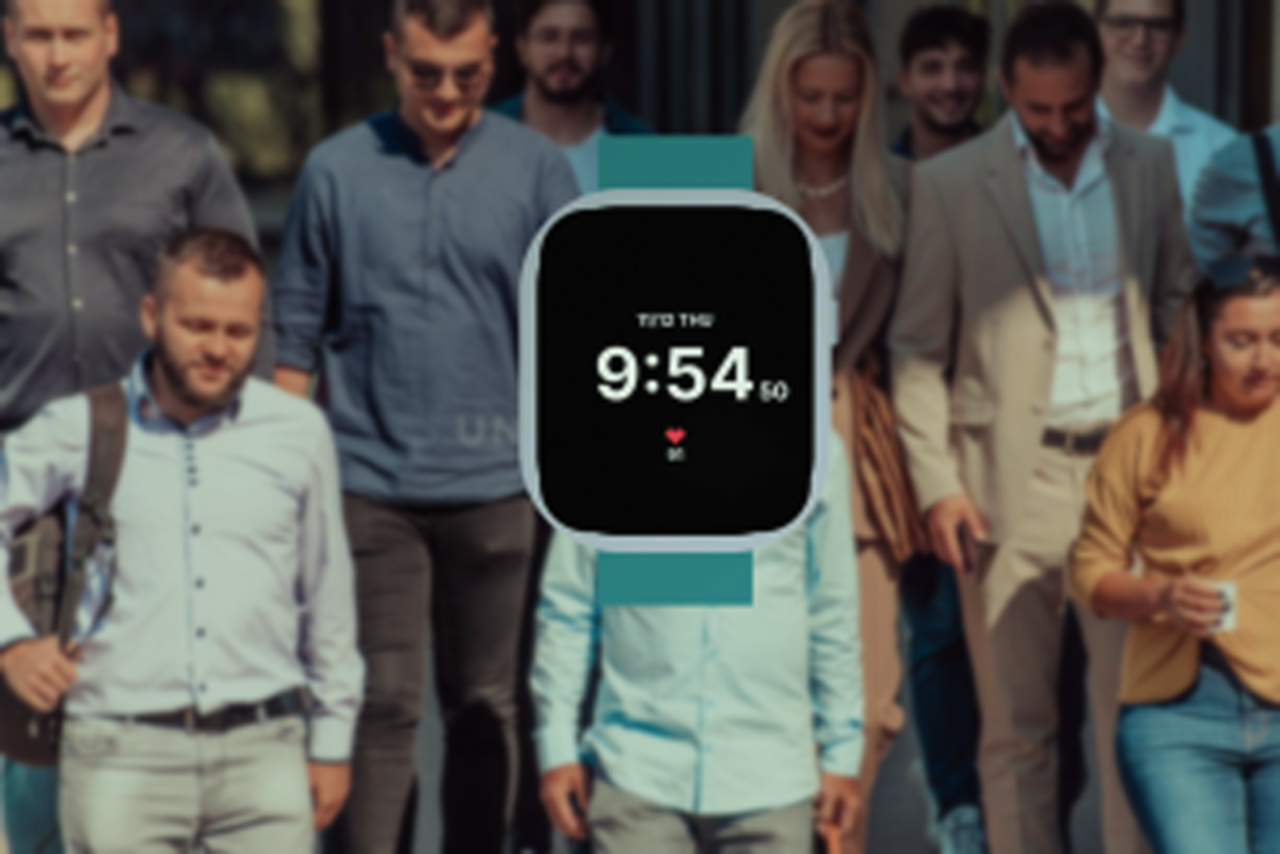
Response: **9:54**
